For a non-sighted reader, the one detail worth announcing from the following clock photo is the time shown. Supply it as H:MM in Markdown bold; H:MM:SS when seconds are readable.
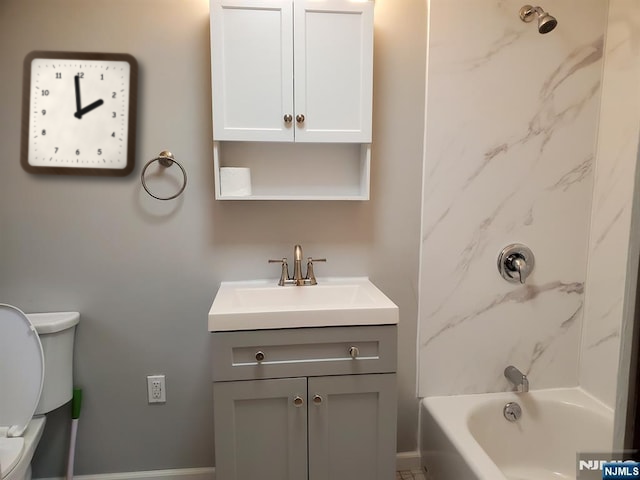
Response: **1:59**
